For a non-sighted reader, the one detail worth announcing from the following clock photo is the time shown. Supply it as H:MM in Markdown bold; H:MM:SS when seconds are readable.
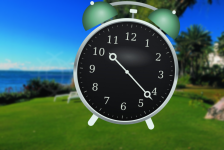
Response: **10:22**
